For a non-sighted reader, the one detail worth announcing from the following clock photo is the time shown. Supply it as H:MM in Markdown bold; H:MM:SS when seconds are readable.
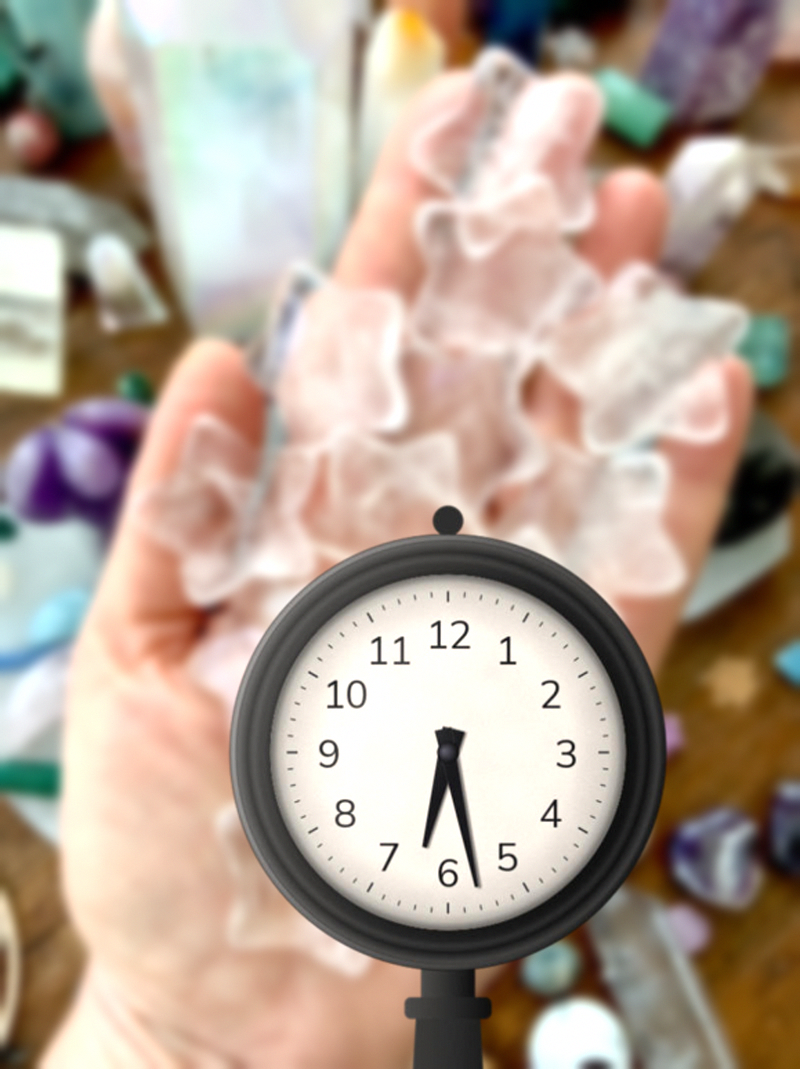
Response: **6:28**
